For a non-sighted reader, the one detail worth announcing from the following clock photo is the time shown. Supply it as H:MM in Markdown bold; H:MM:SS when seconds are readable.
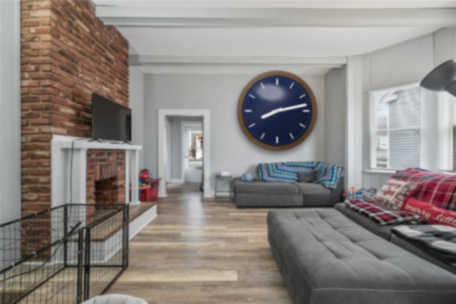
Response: **8:13**
